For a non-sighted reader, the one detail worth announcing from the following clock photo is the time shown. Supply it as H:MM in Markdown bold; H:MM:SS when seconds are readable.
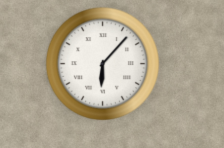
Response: **6:07**
